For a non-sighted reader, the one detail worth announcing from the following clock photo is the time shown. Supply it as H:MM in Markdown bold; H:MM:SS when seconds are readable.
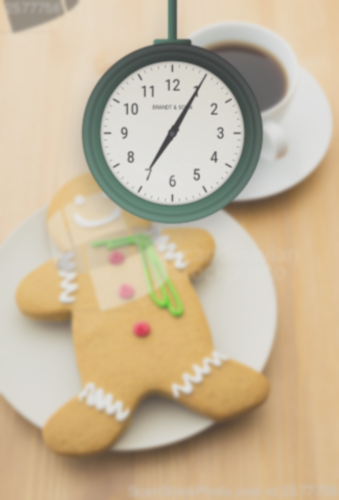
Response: **7:05**
